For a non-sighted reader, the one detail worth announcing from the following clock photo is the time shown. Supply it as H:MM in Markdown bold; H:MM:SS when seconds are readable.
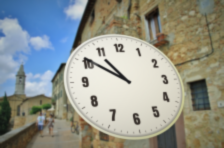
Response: **10:51**
